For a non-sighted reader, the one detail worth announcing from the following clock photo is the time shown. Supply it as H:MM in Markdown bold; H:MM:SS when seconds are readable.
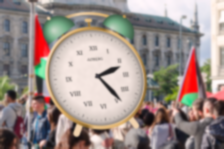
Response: **2:24**
